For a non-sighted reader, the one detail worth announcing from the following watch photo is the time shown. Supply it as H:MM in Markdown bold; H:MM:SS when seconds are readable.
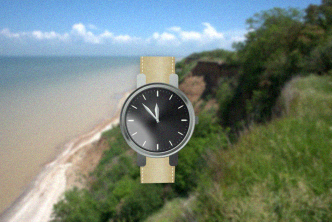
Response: **11:53**
